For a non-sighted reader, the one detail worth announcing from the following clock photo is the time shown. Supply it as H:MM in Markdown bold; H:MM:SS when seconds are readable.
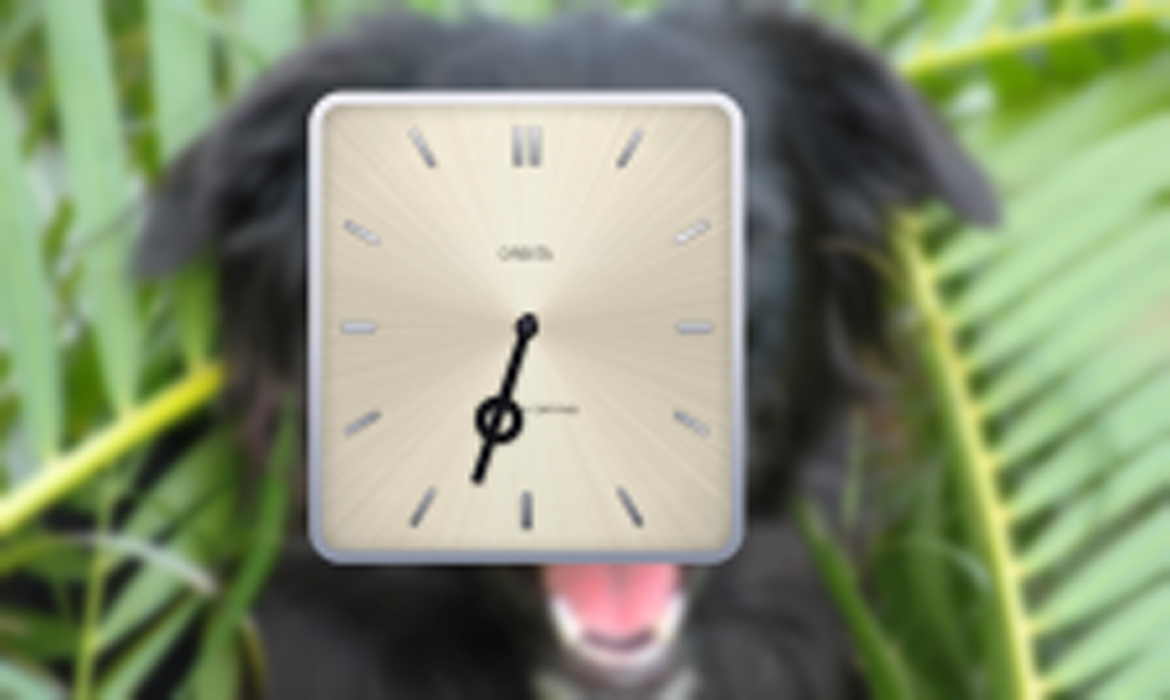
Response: **6:33**
